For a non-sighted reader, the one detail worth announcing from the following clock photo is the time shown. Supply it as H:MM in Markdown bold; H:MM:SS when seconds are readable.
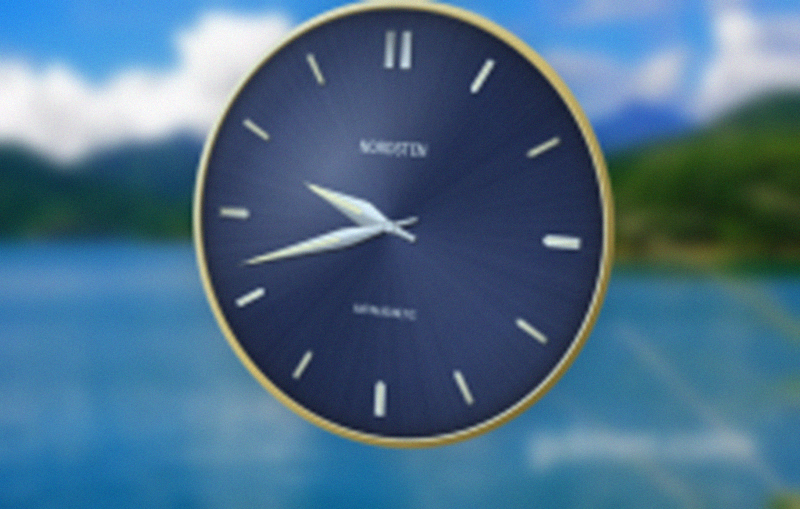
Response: **9:42**
